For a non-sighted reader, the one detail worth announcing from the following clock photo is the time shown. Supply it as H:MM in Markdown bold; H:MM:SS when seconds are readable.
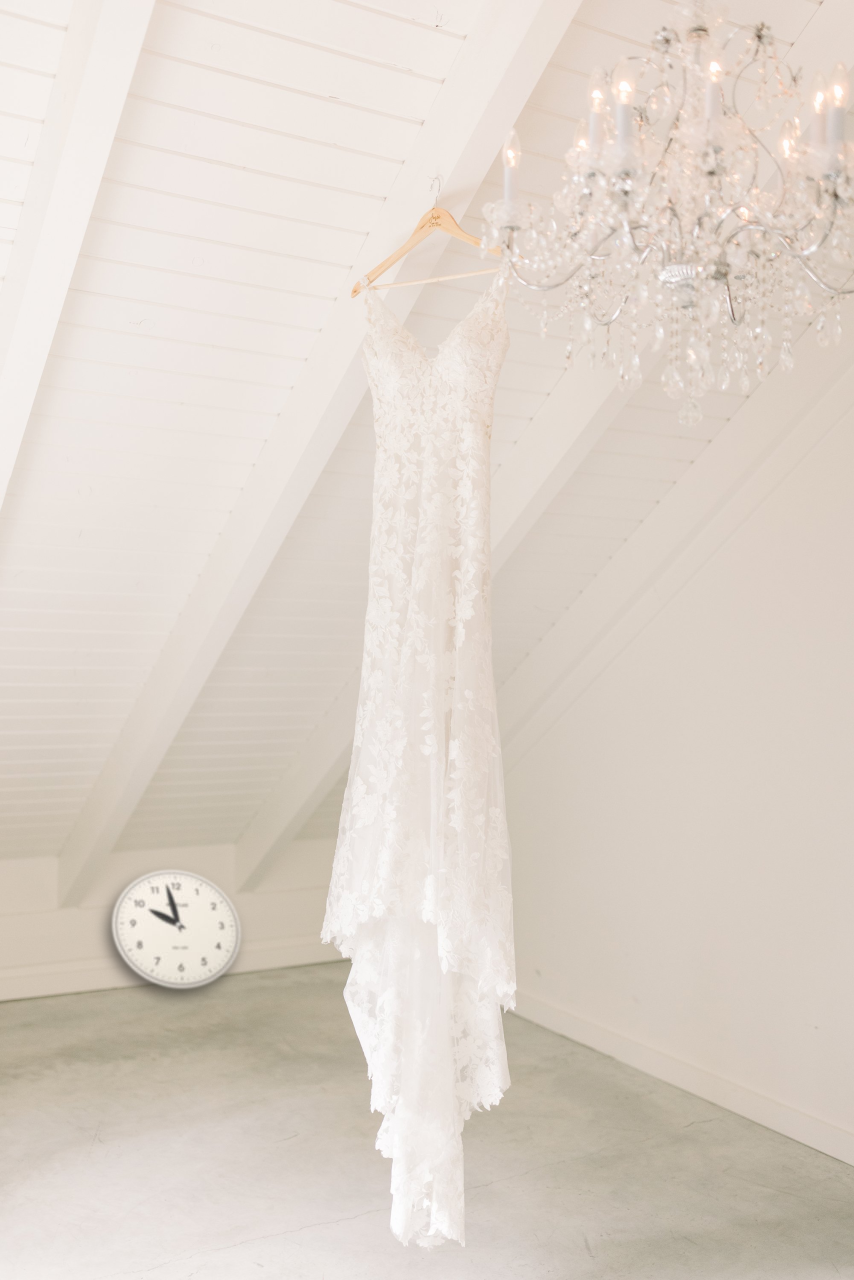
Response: **9:58**
